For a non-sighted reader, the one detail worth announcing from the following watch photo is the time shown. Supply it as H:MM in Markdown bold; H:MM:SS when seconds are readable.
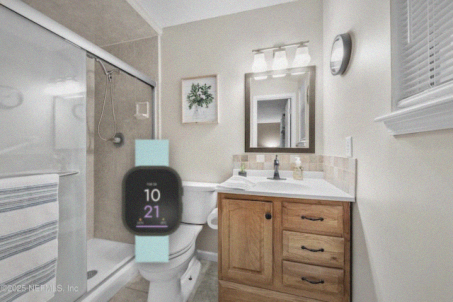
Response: **10:21**
